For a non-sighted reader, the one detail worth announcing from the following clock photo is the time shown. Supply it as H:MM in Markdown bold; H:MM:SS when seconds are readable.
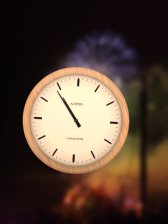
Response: **10:54**
